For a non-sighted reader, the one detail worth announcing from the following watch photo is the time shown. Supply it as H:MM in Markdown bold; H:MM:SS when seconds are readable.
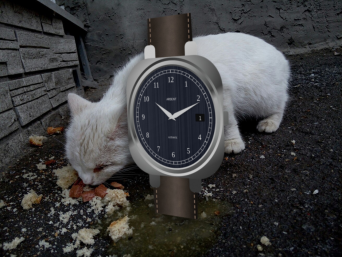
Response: **10:11**
